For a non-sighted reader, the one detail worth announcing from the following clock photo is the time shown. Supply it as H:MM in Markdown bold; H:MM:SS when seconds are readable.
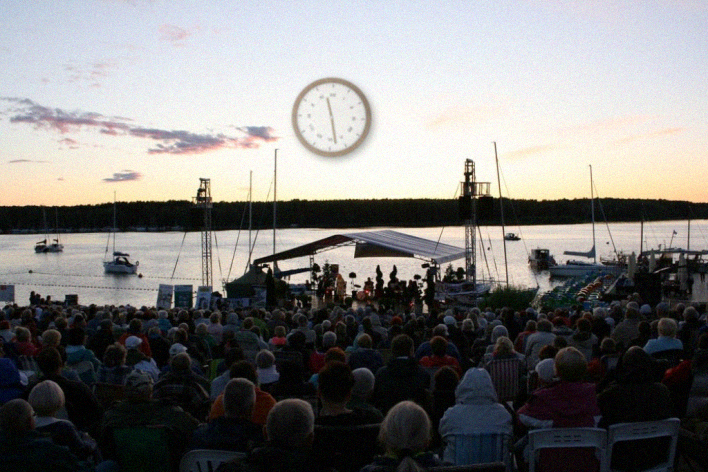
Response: **11:28**
